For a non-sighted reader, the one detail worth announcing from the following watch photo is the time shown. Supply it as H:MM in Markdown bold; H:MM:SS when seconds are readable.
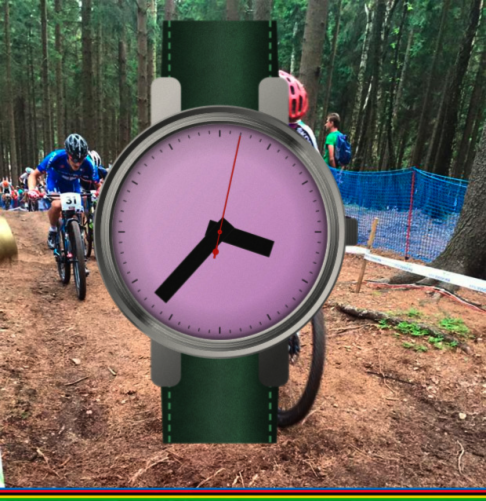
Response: **3:37:02**
